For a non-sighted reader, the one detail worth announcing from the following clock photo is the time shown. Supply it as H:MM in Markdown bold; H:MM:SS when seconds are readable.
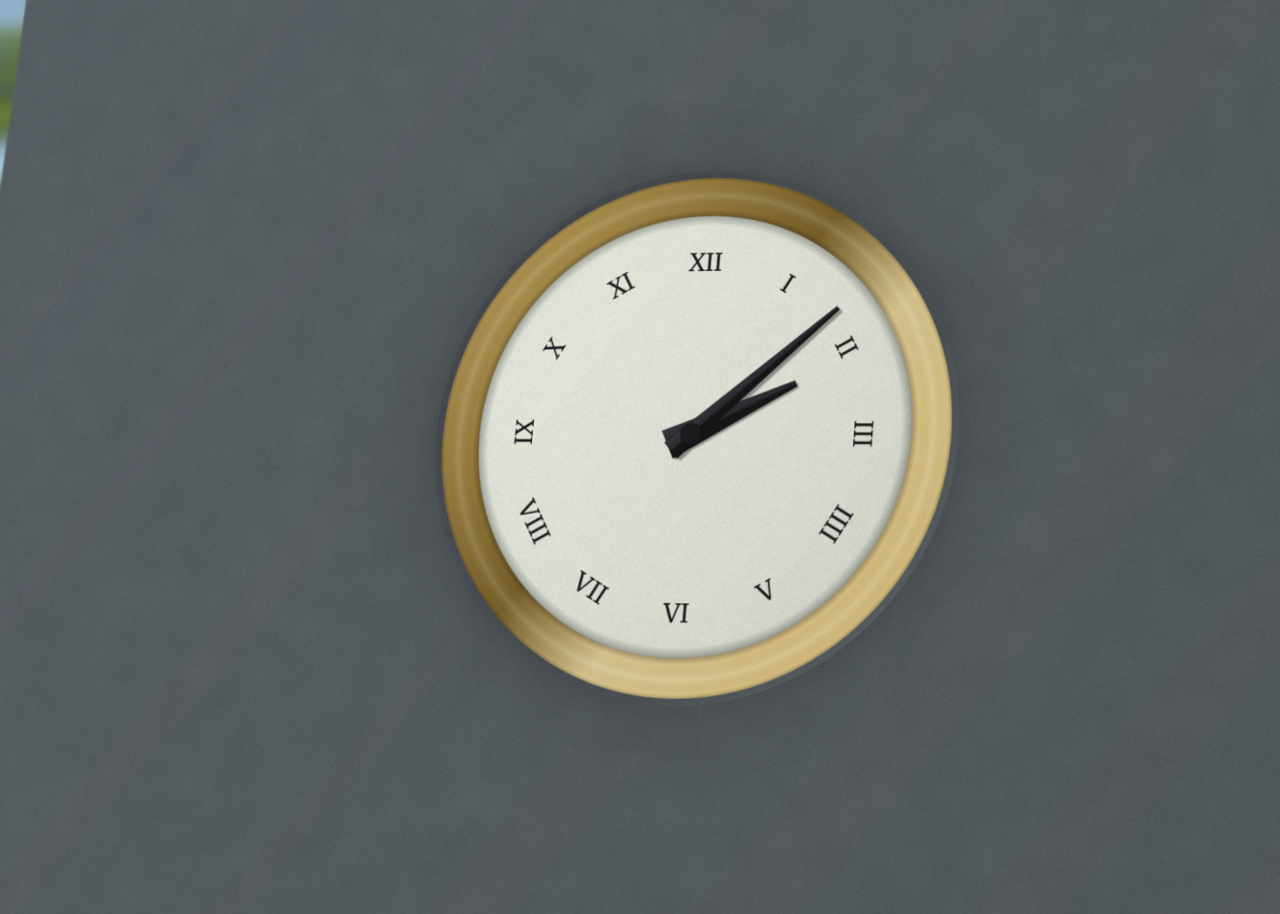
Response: **2:08**
